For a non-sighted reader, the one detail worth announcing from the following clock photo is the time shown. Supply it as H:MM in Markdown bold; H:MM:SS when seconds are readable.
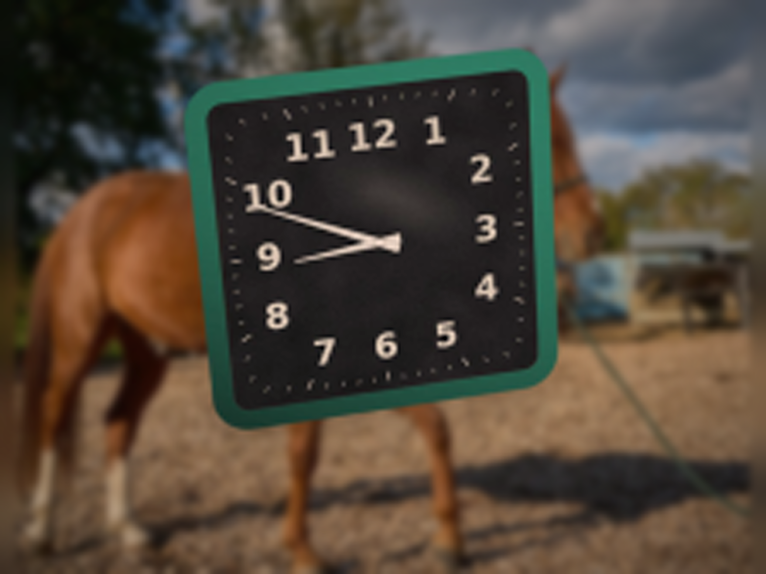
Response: **8:49**
